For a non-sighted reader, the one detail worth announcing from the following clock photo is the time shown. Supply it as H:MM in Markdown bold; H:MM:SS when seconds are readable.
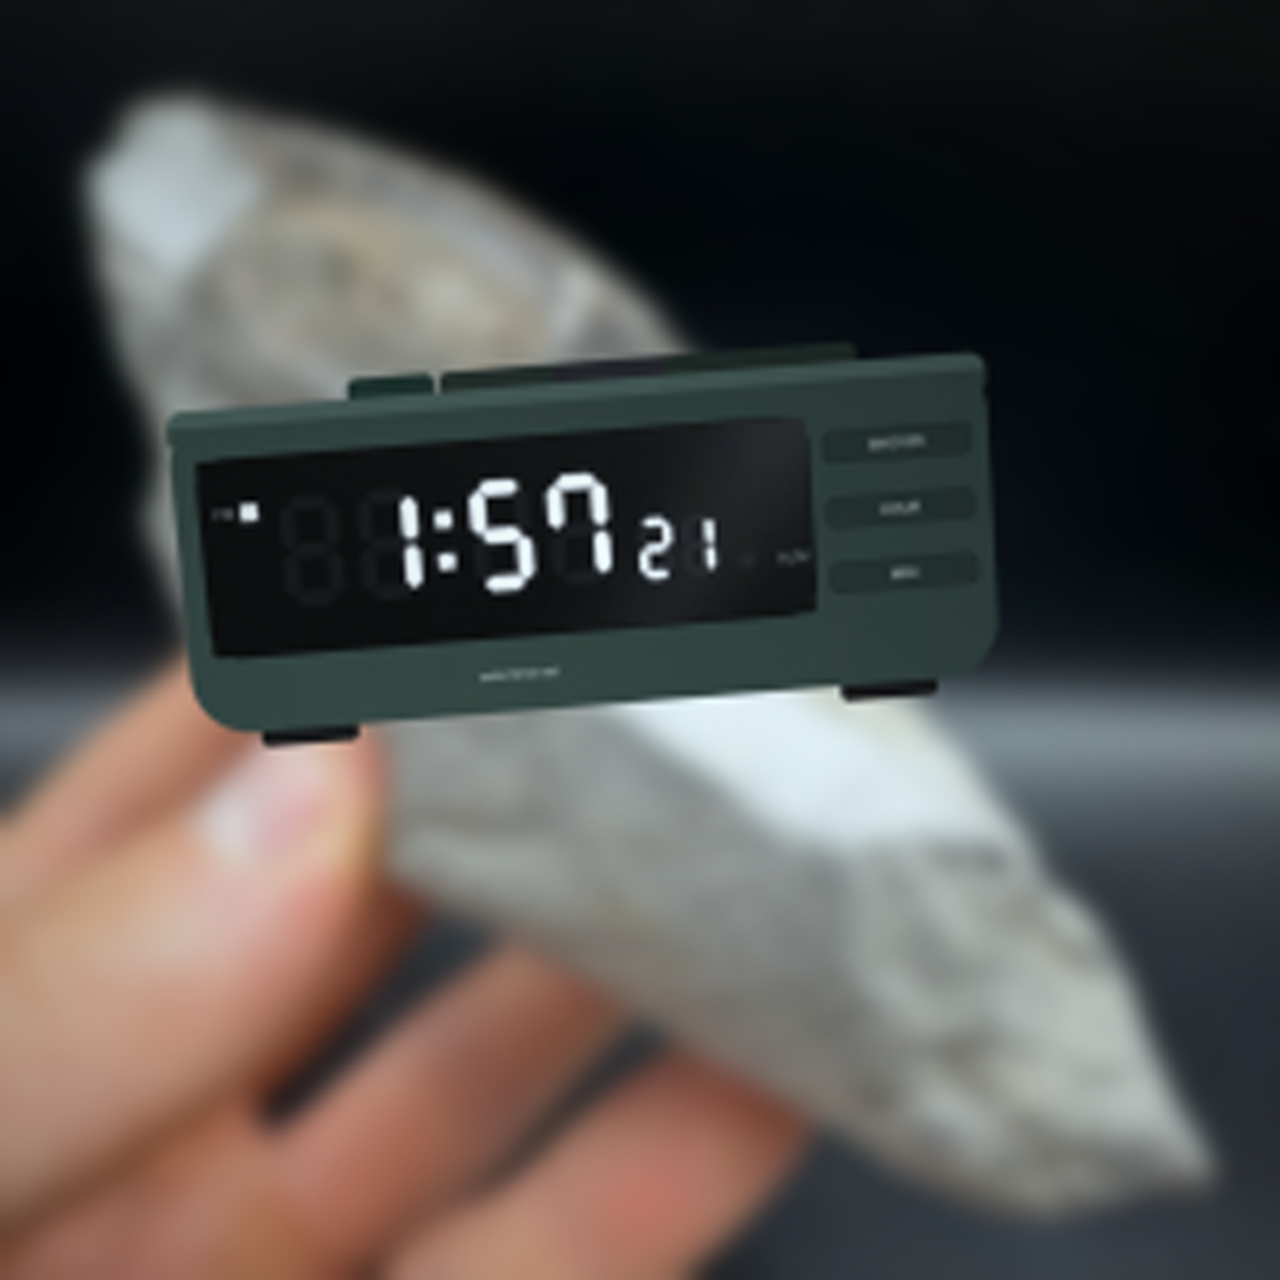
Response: **1:57:21**
